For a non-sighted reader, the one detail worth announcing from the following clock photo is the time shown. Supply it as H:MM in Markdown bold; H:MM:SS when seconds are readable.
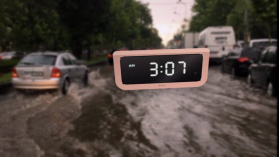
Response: **3:07**
